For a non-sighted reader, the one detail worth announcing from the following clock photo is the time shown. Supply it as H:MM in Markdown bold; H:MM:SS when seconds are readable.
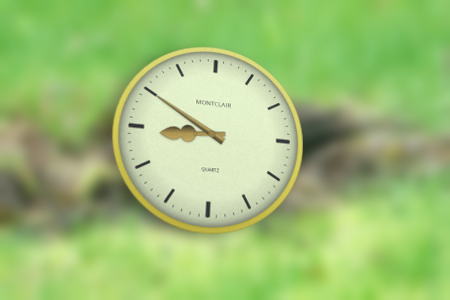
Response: **8:50**
